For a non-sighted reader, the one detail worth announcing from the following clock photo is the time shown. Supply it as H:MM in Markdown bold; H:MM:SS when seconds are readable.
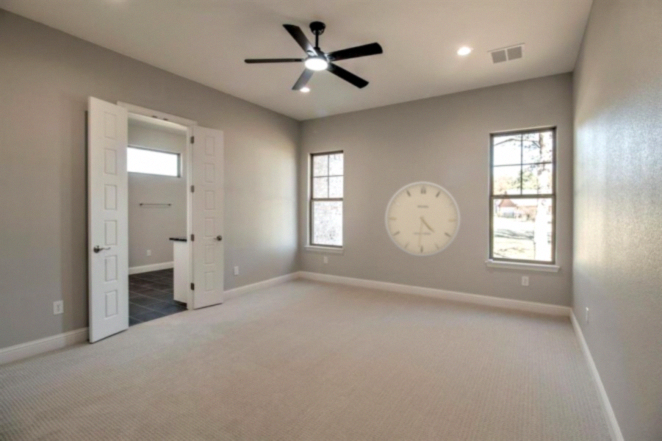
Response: **4:31**
